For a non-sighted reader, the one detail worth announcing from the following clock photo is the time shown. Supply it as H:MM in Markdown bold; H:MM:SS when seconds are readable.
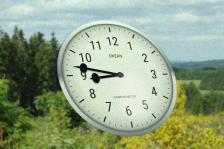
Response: **8:47**
